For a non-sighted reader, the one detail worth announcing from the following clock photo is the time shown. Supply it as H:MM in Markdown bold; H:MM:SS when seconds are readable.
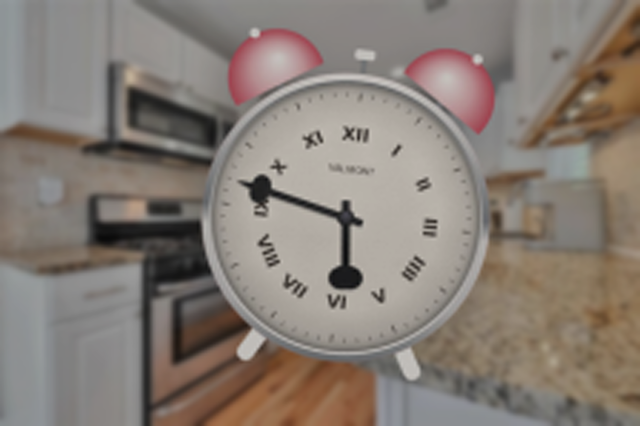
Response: **5:47**
